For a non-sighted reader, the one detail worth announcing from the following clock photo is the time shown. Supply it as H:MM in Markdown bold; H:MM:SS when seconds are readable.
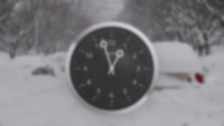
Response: **12:57**
